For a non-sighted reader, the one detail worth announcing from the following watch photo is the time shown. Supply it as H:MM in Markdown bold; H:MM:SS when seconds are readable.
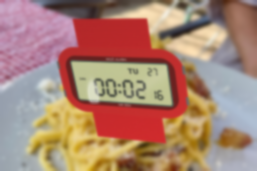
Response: **0:02**
